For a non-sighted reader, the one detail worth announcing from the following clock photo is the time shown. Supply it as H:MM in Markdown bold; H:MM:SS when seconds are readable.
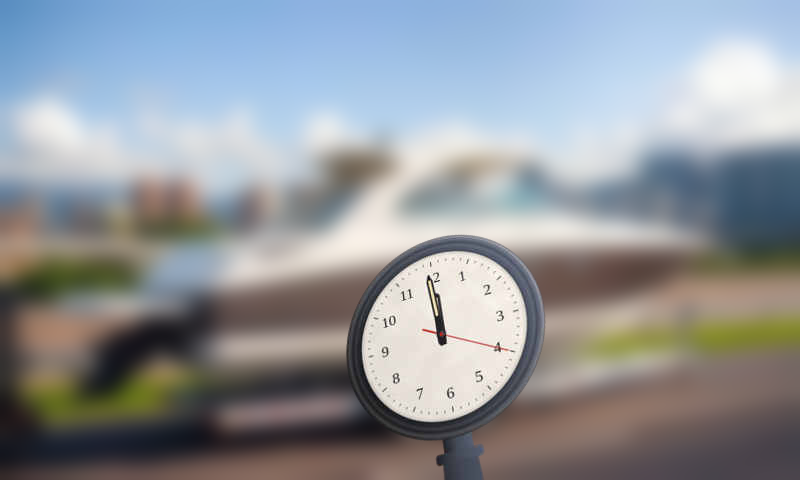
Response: **11:59:20**
